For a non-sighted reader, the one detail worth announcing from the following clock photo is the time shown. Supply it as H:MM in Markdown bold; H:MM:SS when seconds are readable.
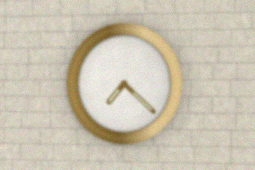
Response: **7:22**
